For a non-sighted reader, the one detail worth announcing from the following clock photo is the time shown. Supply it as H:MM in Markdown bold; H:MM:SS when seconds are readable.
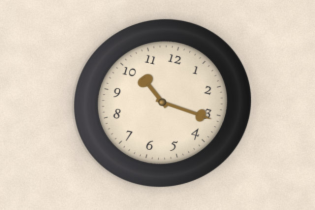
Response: **10:16**
